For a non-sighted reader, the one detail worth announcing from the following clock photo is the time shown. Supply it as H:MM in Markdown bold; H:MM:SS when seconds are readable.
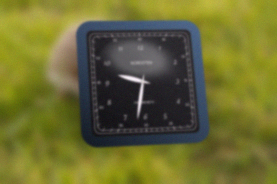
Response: **9:32**
